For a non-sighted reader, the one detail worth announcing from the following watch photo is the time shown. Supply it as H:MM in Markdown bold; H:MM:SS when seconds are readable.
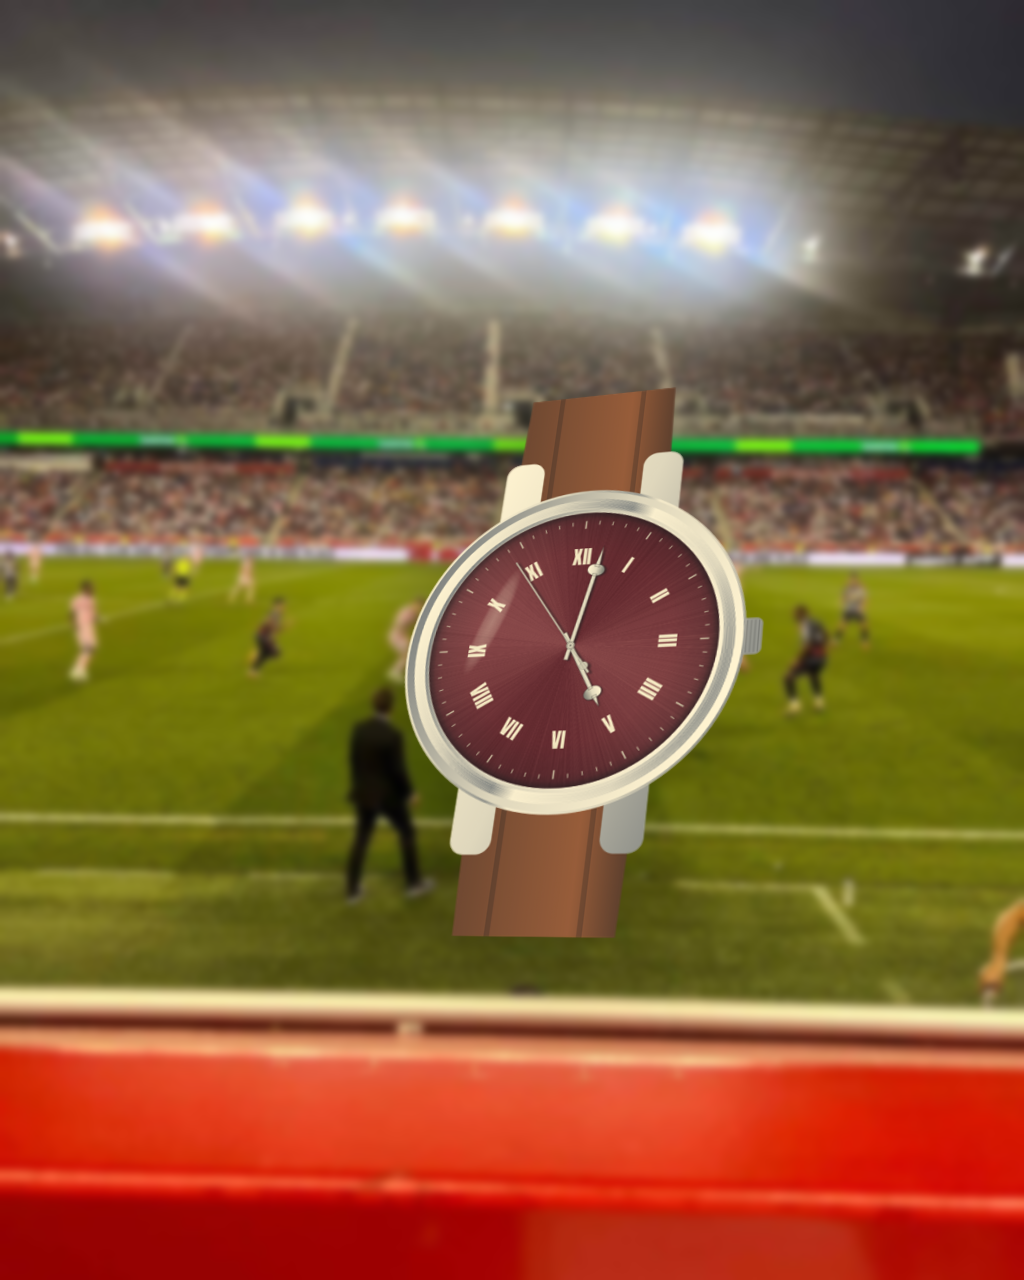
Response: **5:01:54**
